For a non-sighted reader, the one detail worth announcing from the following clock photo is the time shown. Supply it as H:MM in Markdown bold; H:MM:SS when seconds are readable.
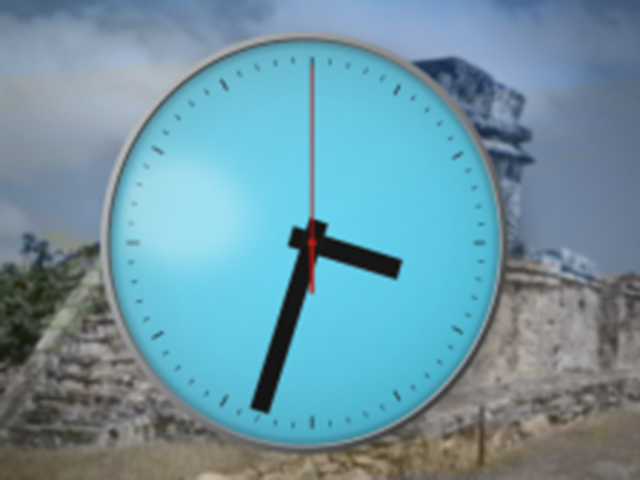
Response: **3:33:00**
